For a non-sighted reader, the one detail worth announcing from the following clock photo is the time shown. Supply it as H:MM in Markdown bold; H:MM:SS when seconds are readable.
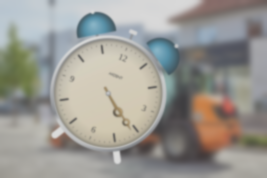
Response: **4:21**
